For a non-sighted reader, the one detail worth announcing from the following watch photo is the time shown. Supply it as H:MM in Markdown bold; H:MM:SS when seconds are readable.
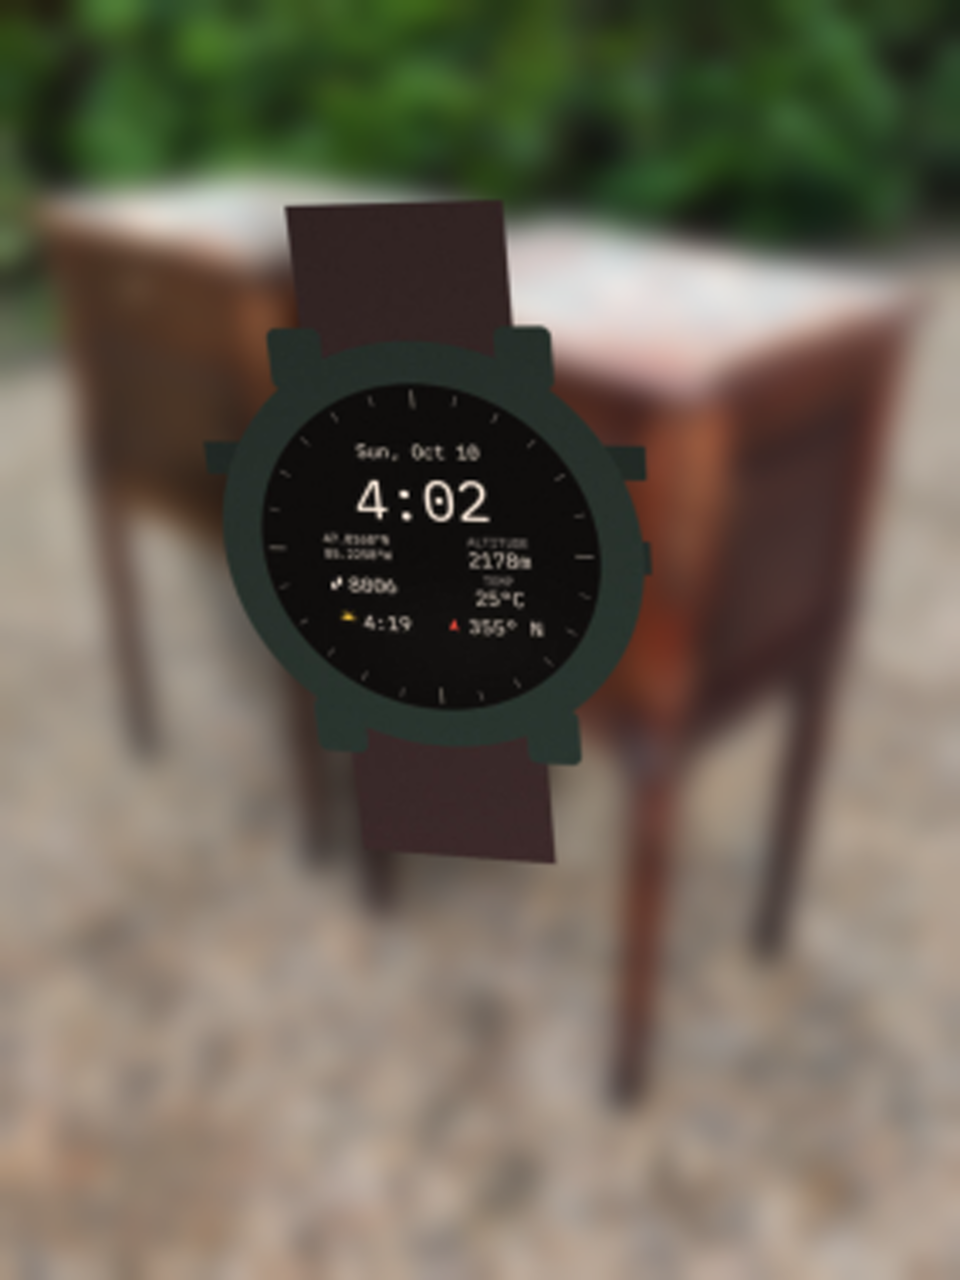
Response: **4:02**
